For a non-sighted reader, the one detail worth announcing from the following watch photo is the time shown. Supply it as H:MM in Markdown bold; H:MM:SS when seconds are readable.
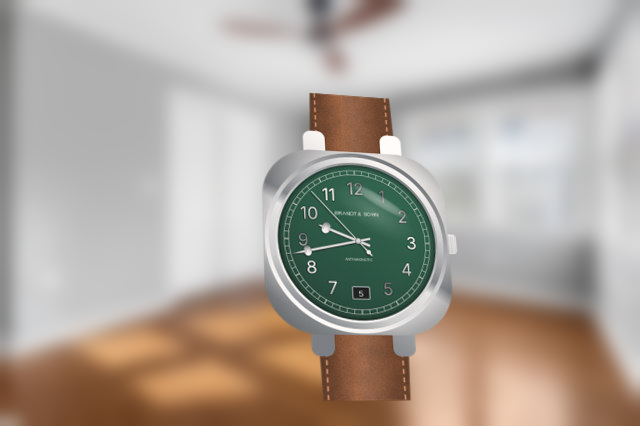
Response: **9:42:53**
